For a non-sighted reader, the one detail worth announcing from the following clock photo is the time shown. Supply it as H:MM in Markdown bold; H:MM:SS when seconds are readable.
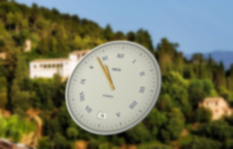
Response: **10:53**
